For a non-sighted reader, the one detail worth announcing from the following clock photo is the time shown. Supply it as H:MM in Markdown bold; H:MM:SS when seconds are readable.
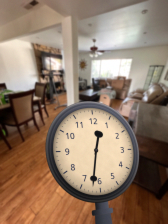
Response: **12:32**
